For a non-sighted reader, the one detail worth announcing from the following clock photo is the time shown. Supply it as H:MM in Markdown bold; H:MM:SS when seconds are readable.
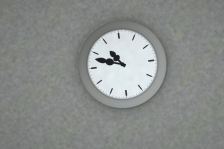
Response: **10:48**
